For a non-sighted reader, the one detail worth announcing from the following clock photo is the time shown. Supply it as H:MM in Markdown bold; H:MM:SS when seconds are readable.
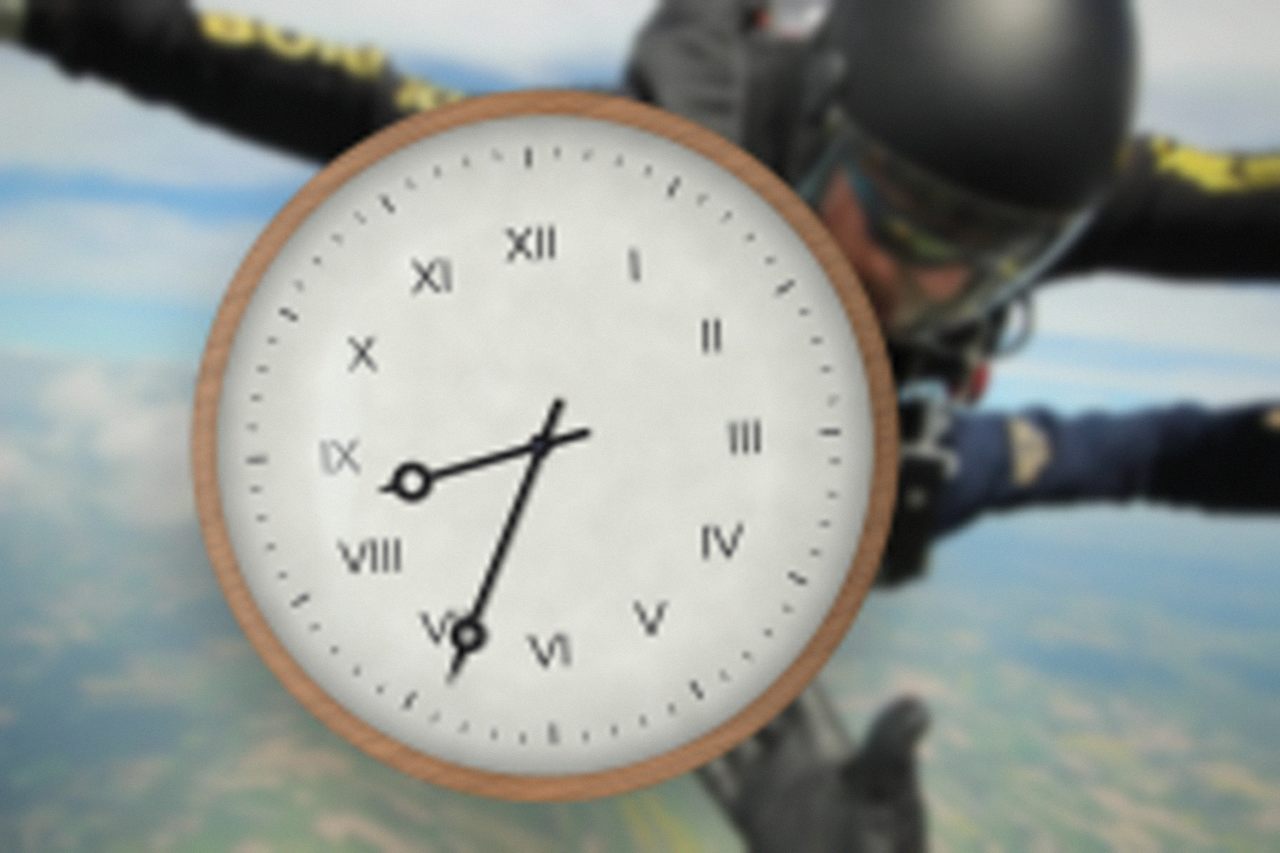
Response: **8:34**
